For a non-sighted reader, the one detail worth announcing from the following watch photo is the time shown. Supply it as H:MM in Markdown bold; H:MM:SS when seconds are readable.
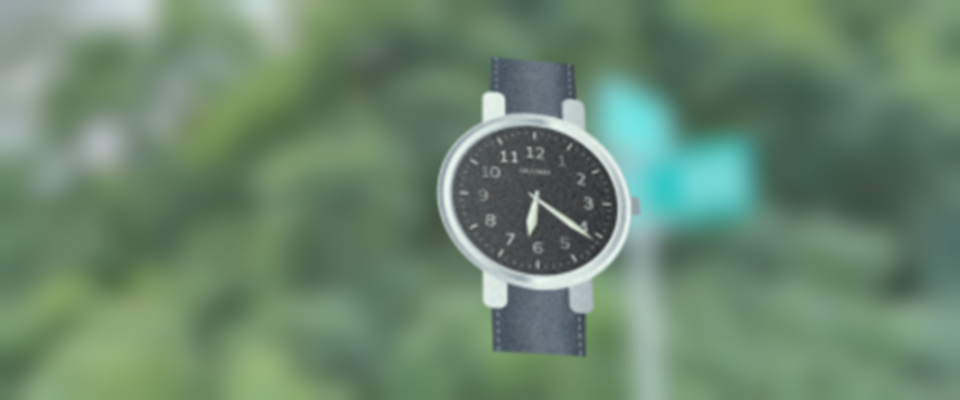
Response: **6:21**
